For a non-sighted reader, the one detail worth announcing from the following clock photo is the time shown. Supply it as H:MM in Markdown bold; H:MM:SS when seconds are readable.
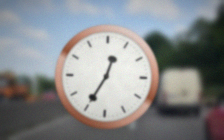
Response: **12:35**
